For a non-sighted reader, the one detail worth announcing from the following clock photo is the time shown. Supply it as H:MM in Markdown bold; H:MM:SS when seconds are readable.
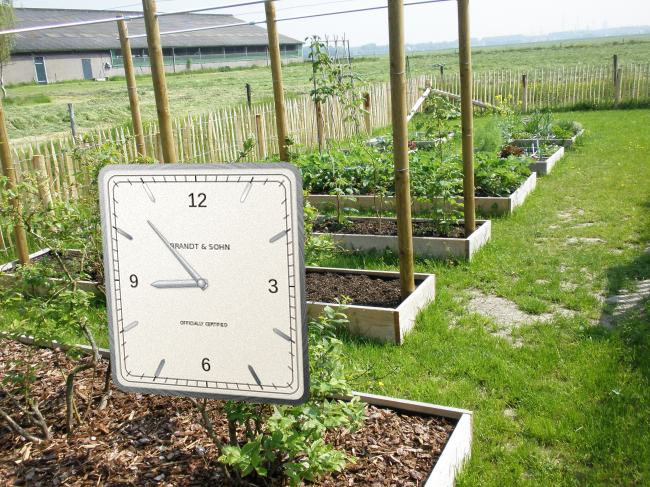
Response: **8:53**
